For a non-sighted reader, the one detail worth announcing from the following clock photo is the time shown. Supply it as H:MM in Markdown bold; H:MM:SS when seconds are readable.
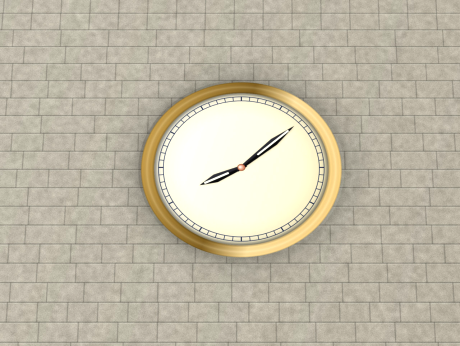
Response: **8:08**
